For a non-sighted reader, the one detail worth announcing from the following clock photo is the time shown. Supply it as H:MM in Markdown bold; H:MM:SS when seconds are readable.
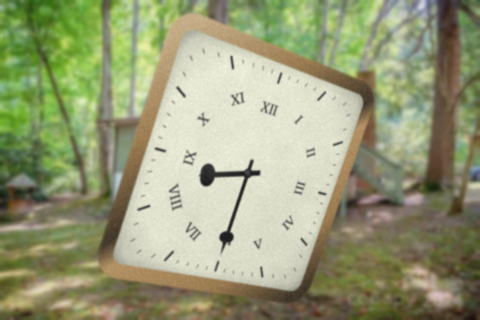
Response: **8:30**
